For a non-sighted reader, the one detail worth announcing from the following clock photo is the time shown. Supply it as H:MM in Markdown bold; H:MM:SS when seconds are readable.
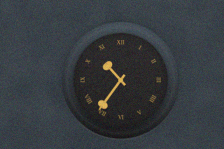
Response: **10:36**
